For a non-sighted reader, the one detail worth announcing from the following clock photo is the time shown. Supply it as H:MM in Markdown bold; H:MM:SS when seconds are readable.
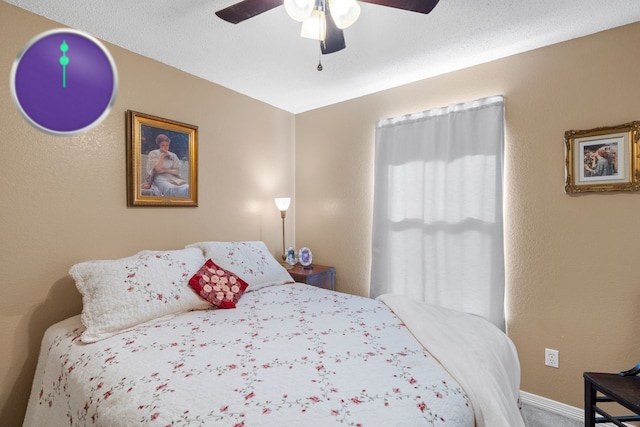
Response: **12:00**
